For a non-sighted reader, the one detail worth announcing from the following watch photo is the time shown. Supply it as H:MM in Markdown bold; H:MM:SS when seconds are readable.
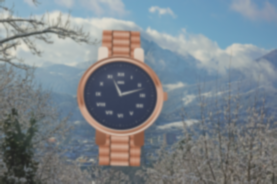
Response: **11:12**
